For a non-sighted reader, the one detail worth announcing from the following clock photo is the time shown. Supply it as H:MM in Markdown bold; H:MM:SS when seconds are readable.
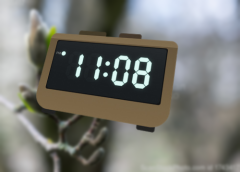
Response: **11:08**
